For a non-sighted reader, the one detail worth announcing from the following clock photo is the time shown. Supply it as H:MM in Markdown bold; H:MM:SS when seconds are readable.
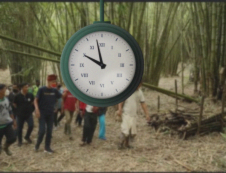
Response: **9:58**
